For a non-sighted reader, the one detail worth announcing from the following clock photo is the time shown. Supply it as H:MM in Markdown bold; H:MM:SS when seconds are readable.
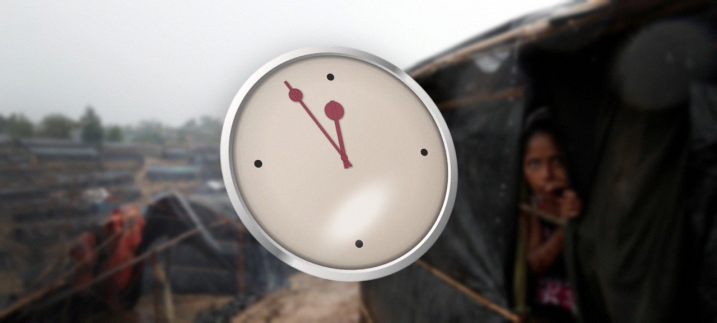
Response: **11:55**
